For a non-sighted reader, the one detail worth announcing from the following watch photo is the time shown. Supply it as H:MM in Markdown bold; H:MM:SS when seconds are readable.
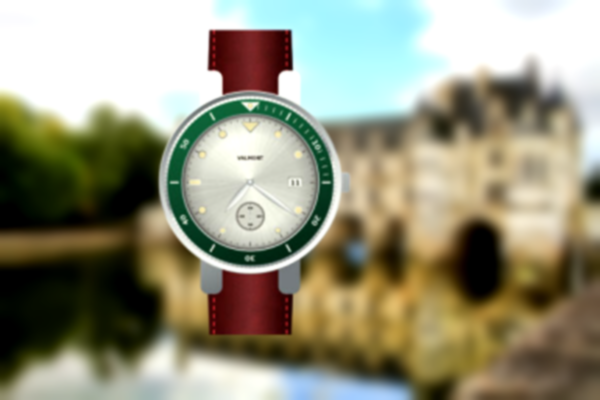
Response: **7:21**
